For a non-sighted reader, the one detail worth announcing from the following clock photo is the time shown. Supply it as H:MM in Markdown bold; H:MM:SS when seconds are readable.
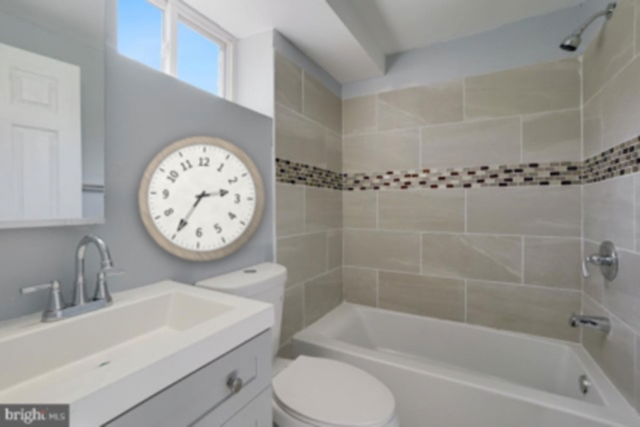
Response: **2:35**
